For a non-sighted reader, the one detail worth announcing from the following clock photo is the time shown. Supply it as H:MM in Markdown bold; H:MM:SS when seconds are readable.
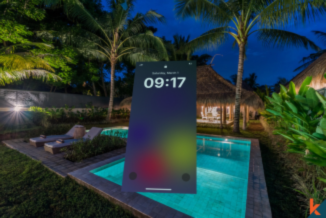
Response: **9:17**
